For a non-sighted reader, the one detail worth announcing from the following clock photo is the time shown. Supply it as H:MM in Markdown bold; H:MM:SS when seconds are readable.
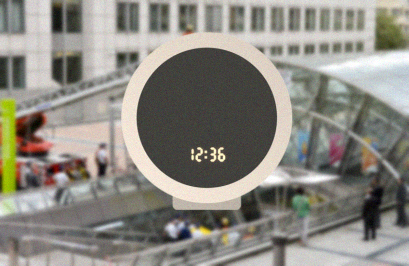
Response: **12:36**
